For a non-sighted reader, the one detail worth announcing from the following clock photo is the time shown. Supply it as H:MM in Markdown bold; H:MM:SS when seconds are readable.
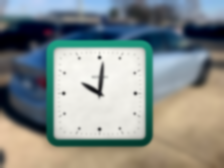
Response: **10:01**
